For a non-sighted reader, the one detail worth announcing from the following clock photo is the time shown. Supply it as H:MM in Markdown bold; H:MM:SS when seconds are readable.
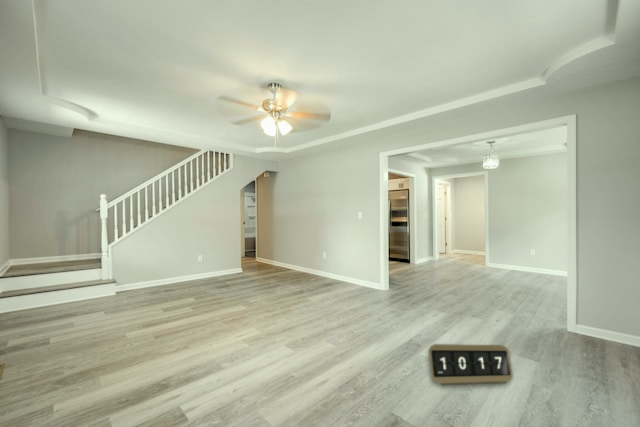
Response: **10:17**
